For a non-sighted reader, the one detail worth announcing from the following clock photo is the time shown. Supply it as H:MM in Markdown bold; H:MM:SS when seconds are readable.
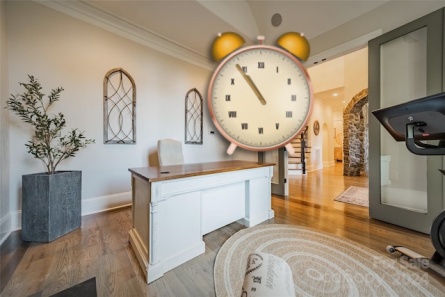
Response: **10:54**
